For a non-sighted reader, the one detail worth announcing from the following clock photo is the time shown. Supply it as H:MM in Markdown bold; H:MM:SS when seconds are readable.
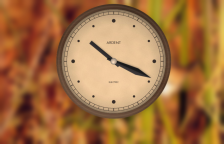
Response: **10:19**
